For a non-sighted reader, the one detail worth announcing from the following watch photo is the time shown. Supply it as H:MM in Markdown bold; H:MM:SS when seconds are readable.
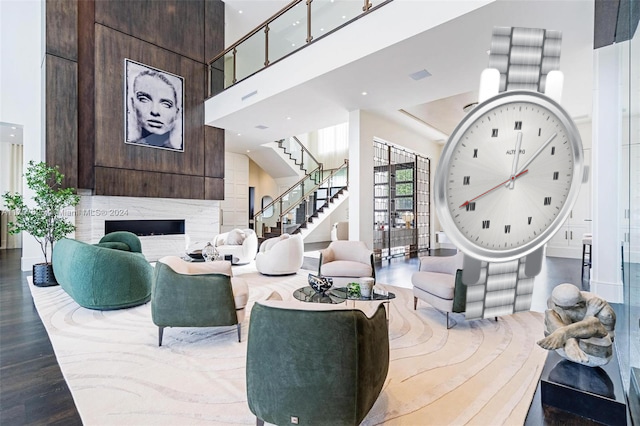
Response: **12:07:41**
